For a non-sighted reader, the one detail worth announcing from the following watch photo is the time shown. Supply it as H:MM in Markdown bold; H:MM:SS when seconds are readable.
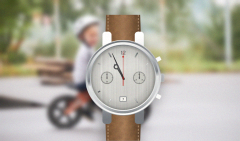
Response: **10:56**
